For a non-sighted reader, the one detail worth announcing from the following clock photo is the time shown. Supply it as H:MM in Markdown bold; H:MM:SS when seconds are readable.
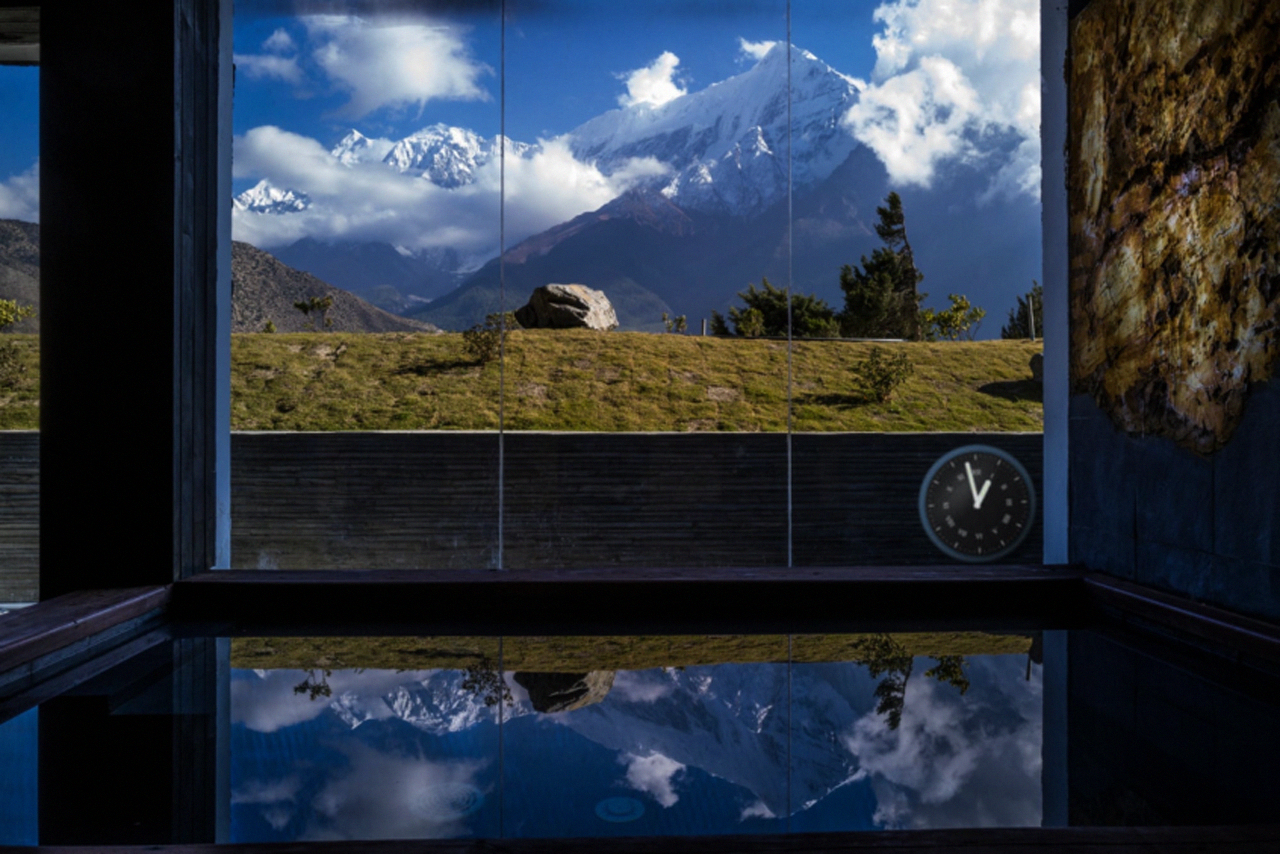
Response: **12:58**
